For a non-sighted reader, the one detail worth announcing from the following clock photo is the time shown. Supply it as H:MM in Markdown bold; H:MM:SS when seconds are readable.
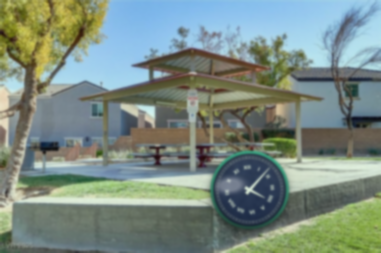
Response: **4:08**
